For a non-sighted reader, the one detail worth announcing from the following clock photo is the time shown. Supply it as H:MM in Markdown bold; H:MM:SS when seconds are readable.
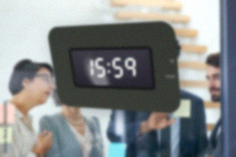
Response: **15:59**
